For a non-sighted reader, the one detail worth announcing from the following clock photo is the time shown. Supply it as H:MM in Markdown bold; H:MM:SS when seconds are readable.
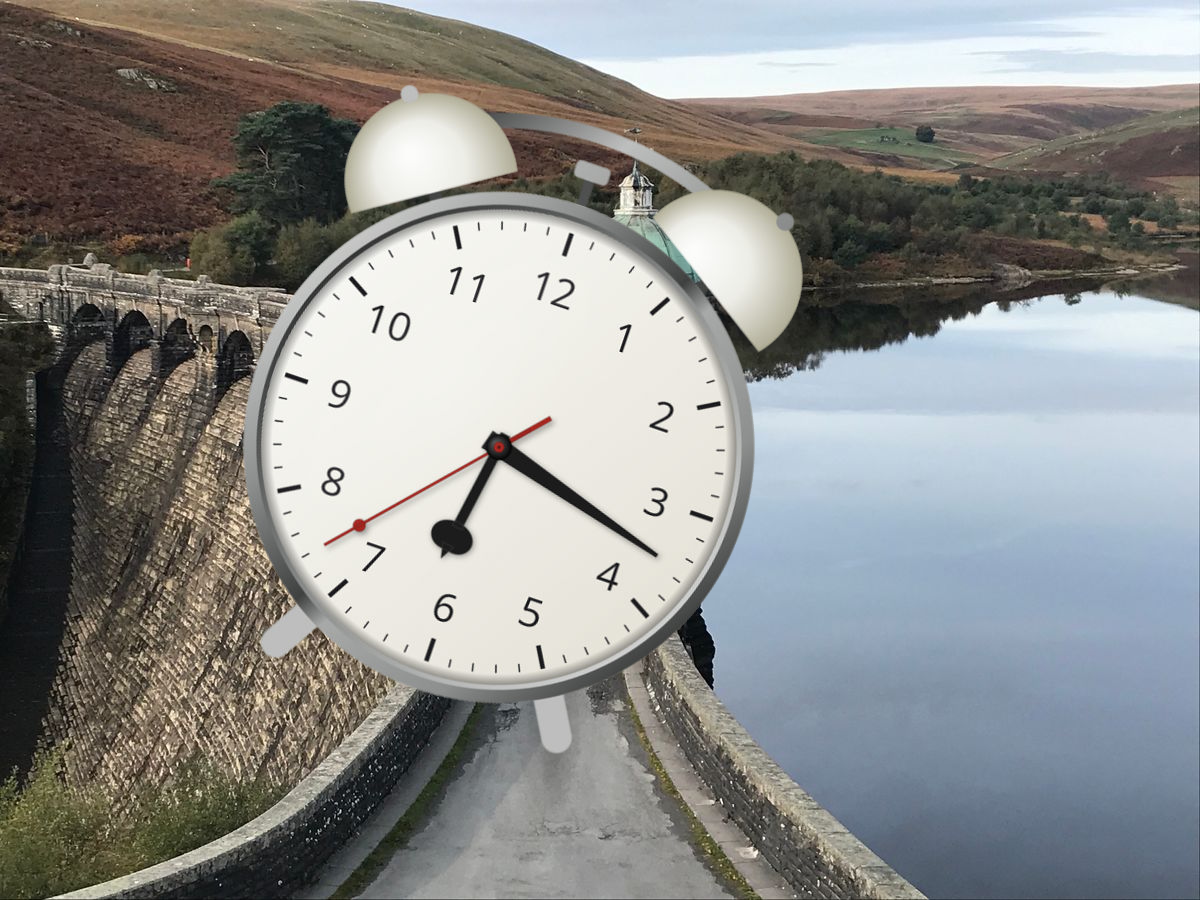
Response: **6:17:37**
